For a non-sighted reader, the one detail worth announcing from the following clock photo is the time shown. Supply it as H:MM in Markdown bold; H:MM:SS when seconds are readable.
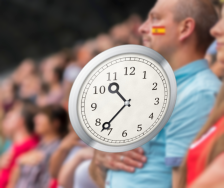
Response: **10:37**
